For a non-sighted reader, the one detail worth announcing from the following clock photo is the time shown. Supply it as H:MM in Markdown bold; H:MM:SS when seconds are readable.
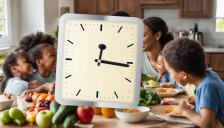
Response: **12:16**
